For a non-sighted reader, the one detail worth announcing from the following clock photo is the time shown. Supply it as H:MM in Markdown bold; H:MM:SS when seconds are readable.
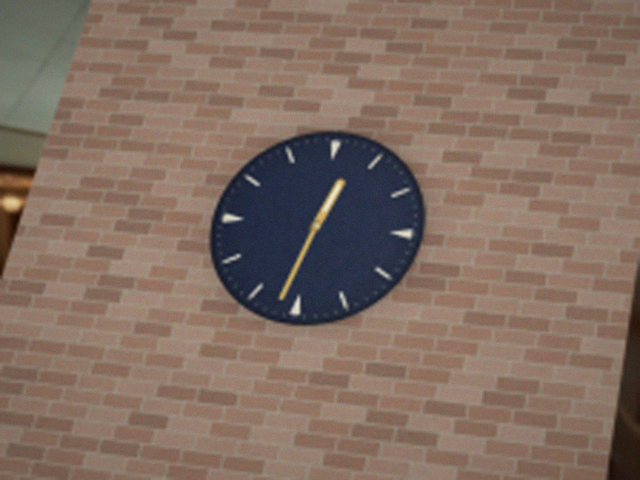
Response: **12:32**
